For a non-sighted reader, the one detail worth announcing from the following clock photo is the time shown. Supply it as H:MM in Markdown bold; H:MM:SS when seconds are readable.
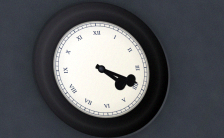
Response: **4:19**
